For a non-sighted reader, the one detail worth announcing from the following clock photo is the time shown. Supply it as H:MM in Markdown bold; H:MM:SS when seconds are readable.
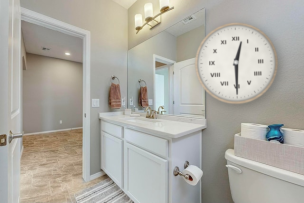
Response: **12:30**
